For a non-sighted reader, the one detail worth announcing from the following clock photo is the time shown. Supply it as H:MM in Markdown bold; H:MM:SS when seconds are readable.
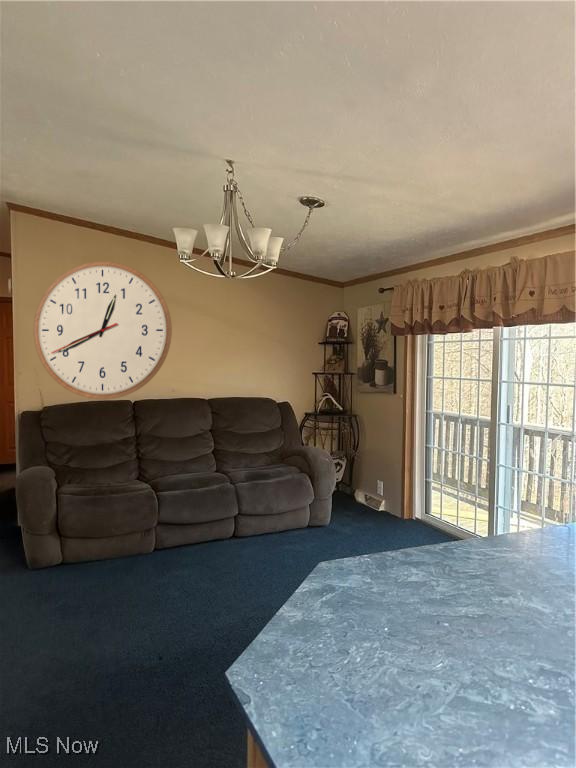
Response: **12:40:41**
